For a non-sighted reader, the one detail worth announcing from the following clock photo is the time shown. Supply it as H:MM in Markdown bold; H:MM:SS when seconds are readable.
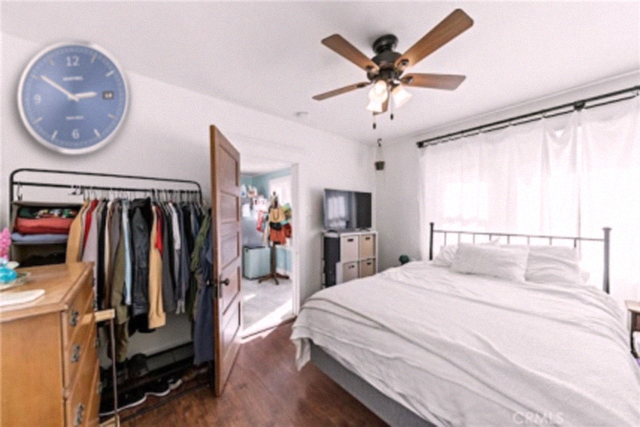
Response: **2:51**
